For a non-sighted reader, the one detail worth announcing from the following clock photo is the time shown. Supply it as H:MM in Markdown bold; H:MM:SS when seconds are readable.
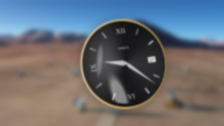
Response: **9:22**
